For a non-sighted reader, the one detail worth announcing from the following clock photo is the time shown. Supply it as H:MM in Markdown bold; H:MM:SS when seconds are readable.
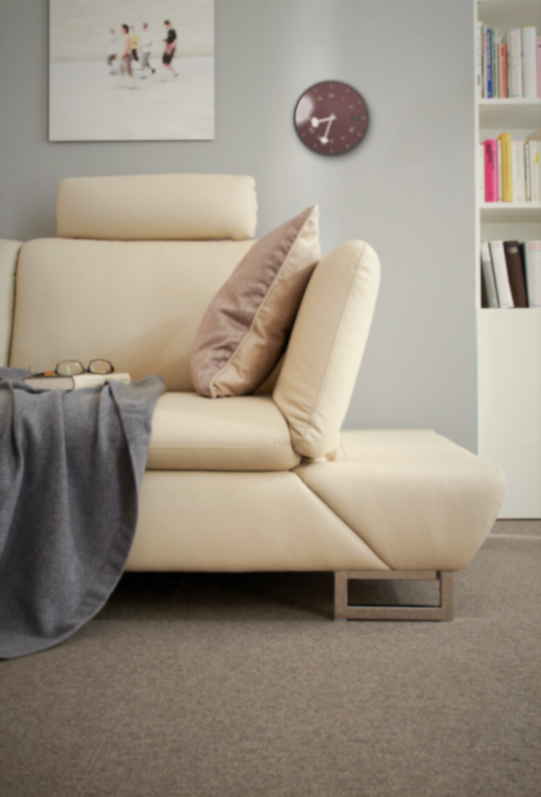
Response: **8:33**
